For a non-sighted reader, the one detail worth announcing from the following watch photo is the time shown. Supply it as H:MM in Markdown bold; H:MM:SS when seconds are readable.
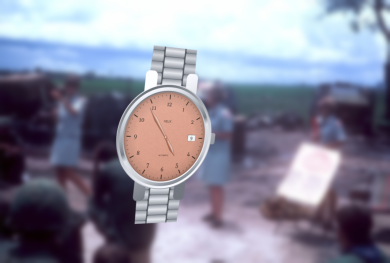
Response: **4:54**
